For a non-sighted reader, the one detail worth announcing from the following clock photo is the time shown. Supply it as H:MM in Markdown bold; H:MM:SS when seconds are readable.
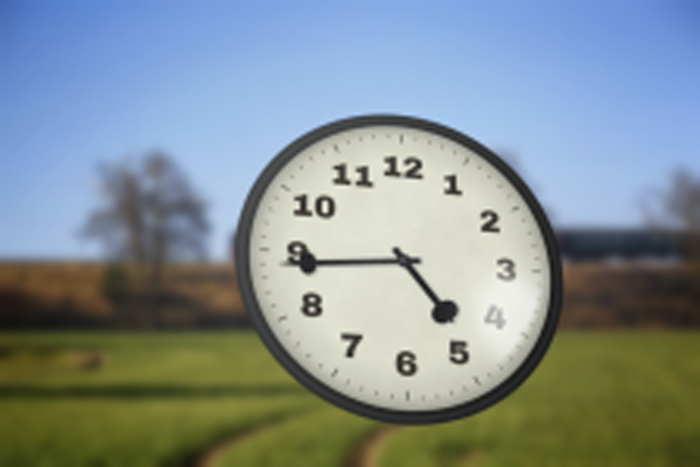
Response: **4:44**
